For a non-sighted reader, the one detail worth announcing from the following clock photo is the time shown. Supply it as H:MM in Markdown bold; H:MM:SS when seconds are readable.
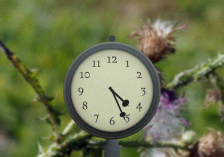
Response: **4:26**
